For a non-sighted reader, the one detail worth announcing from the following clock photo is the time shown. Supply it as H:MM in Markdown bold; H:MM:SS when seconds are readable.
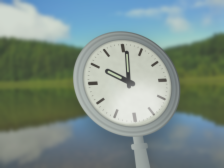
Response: **10:01**
